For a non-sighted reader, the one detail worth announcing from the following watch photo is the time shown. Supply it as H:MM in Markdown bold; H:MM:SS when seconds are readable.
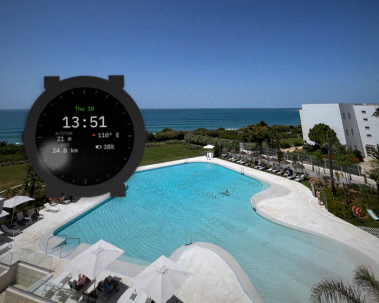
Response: **13:51**
